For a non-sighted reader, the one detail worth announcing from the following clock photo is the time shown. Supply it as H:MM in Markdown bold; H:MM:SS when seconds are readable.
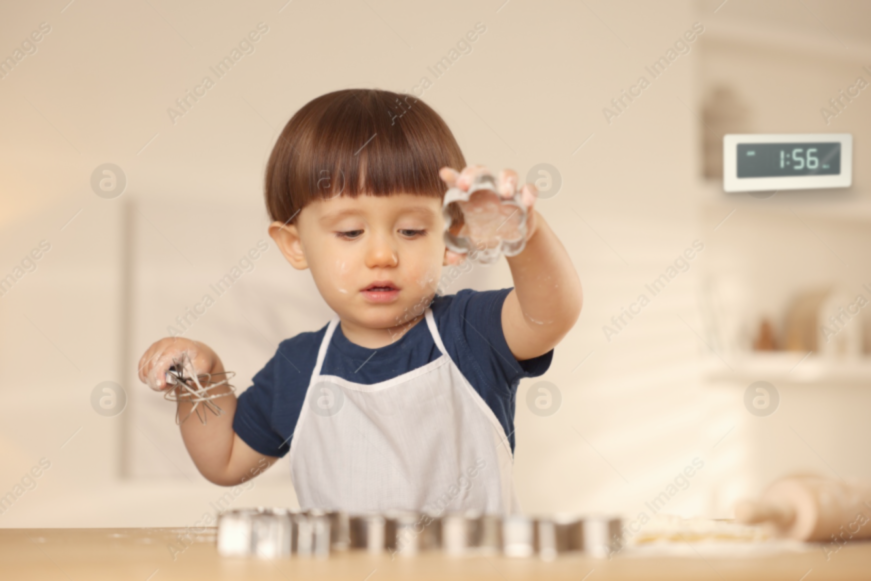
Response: **1:56**
